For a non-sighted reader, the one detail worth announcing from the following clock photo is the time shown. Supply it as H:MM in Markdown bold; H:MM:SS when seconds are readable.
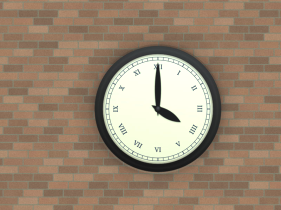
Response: **4:00**
